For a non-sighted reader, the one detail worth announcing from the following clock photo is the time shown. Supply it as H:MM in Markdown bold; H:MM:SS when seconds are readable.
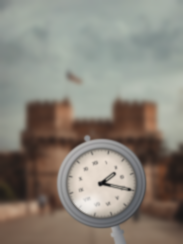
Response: **2:20**
